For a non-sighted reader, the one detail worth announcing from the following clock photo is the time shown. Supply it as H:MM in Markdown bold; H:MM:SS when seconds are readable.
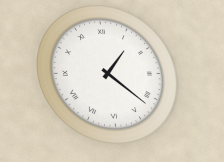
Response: **1:22**
